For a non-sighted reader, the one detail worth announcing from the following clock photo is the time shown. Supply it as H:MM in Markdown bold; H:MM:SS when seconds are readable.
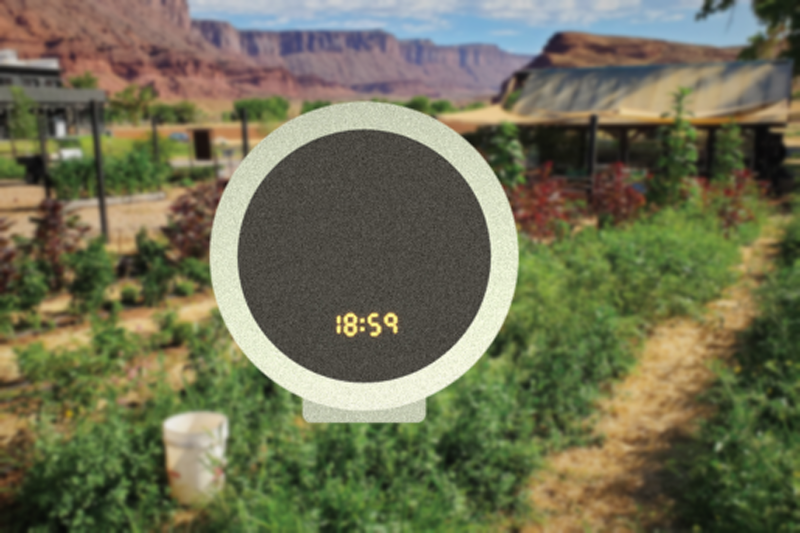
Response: **18:59**
